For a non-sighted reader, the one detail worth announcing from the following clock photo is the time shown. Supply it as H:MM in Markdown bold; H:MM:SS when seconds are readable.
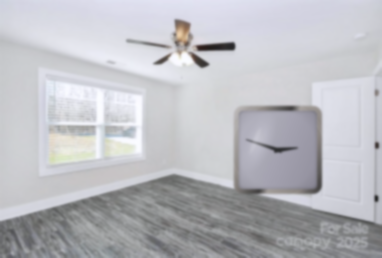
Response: **2:48**
